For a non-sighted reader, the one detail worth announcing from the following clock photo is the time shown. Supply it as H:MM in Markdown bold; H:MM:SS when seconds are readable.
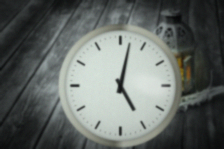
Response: **5:02**
